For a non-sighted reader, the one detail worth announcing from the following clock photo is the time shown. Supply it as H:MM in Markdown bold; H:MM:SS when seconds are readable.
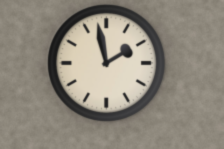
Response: **1:58**
